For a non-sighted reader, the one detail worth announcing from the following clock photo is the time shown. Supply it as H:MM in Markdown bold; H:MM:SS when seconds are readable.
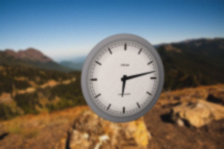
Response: **6:13**
